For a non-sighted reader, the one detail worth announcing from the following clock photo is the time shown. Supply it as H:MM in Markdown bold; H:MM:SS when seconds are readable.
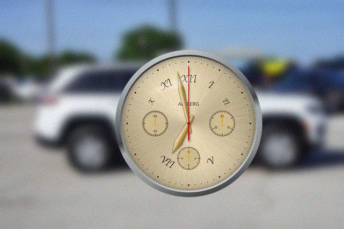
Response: **6:58**
